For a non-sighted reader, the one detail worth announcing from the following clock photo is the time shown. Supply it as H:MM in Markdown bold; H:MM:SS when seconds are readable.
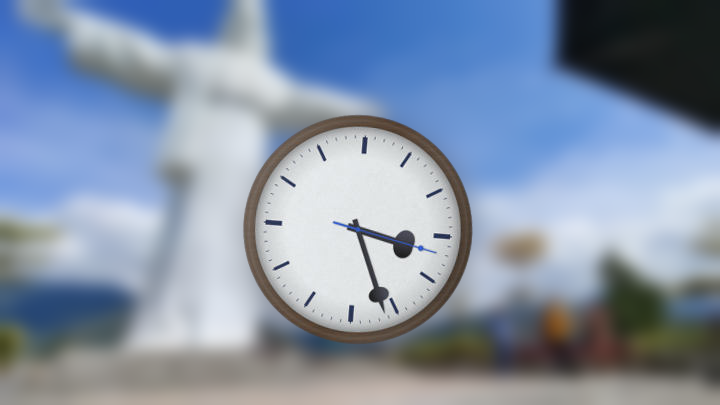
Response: **3:26:17**
